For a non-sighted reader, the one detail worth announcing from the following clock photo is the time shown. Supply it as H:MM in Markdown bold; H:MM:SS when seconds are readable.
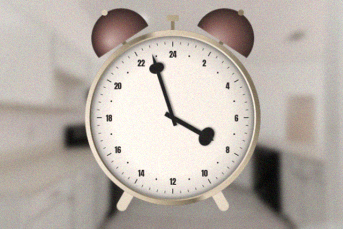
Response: **7:57**
